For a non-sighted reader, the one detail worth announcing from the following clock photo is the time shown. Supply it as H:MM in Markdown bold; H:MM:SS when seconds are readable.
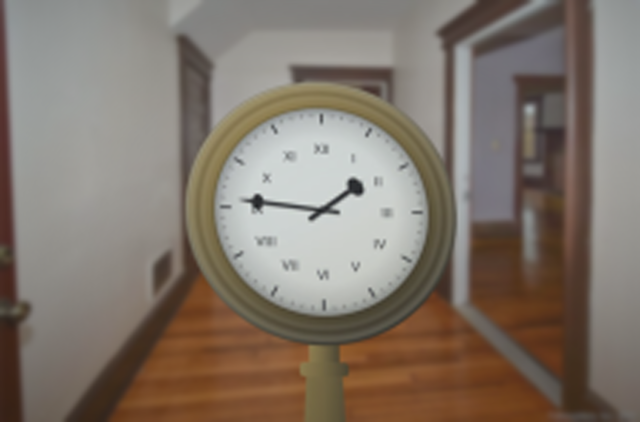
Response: **1:46**
